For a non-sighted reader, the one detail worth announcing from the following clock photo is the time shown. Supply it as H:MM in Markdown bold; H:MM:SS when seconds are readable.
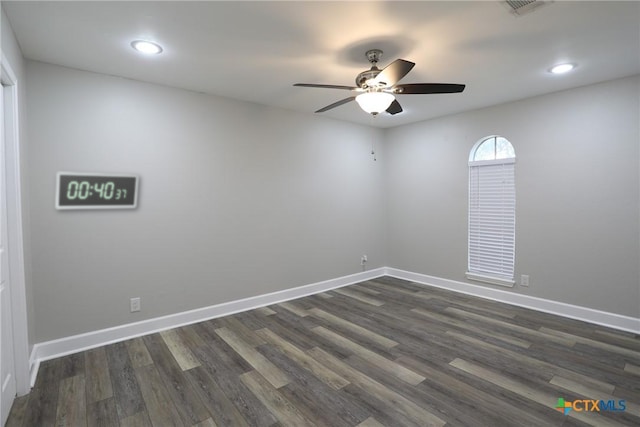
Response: **0:40**
